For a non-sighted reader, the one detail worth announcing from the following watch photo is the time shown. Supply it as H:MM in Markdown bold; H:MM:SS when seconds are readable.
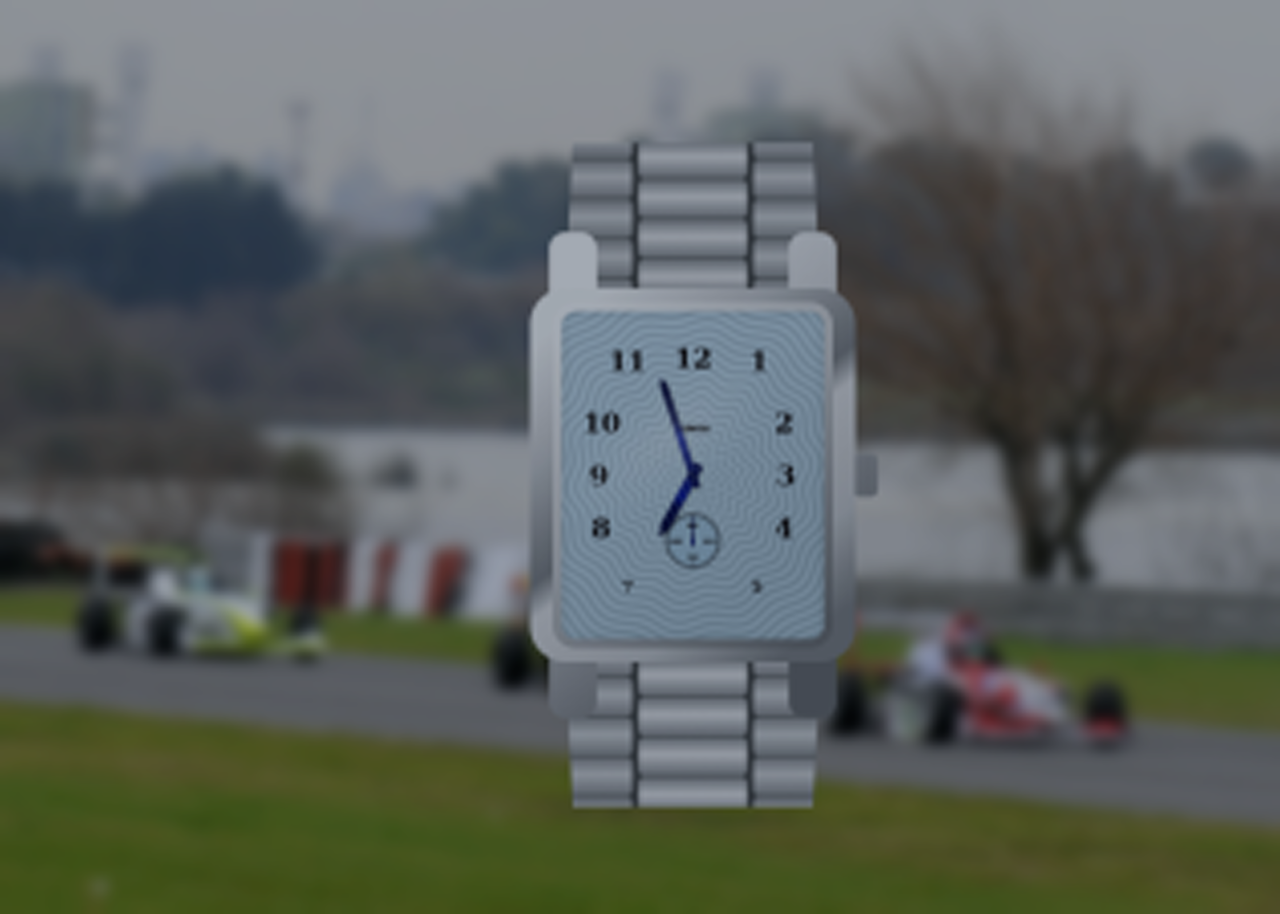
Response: **6:57**
